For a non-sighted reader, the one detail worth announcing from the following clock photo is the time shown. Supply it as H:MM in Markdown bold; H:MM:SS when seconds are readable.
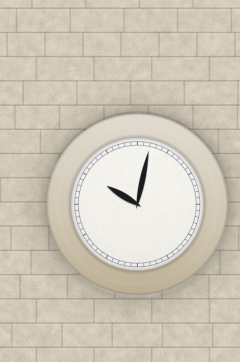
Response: **10:02**
